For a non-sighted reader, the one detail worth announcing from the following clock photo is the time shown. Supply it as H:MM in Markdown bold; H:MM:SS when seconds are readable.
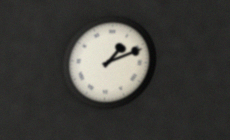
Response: **1:11**
